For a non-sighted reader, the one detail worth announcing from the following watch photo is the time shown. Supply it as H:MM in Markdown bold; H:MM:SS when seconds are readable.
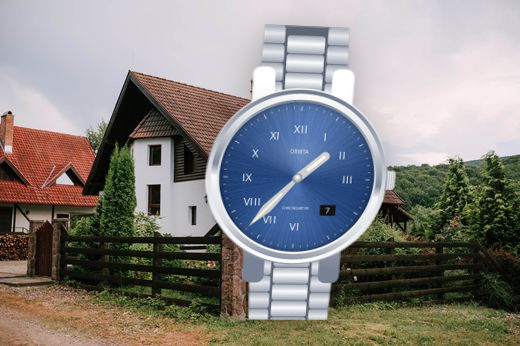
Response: **1:37**
